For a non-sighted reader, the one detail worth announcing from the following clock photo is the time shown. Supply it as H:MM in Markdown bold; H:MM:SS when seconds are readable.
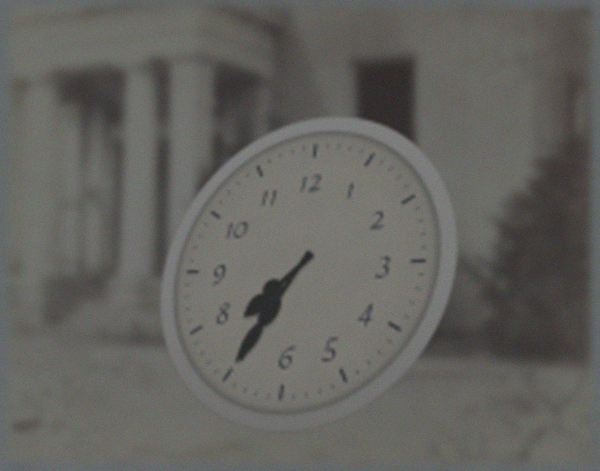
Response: **7:35**
